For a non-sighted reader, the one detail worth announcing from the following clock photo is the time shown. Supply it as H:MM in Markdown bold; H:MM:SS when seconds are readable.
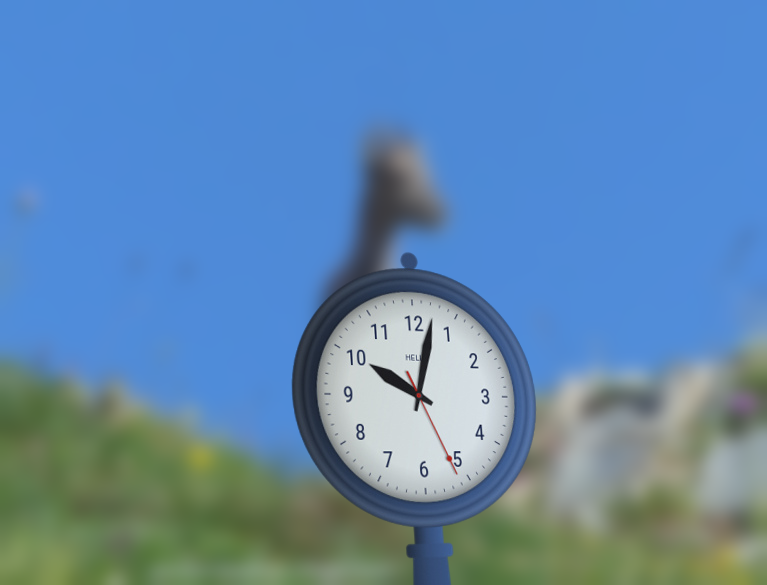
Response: **10:02:26**
